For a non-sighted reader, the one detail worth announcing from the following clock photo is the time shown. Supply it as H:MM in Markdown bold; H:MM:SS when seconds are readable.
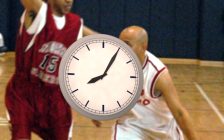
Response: **8:05**
